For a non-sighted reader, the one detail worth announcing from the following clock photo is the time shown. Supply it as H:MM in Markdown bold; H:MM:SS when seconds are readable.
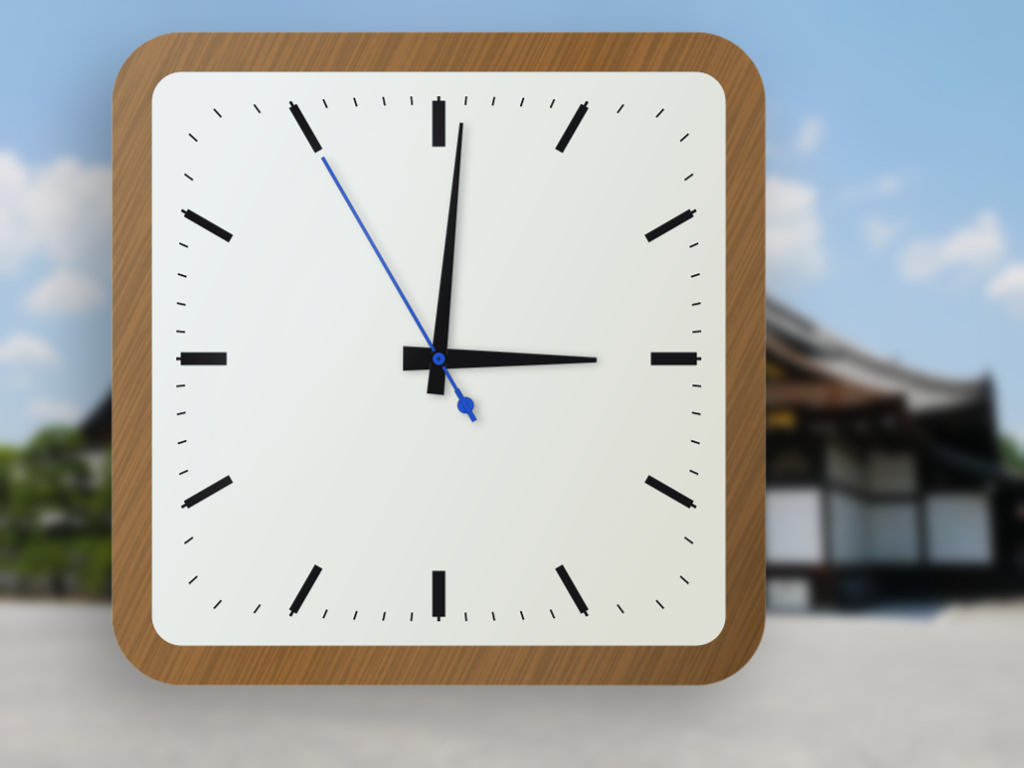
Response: **3:00:55**
